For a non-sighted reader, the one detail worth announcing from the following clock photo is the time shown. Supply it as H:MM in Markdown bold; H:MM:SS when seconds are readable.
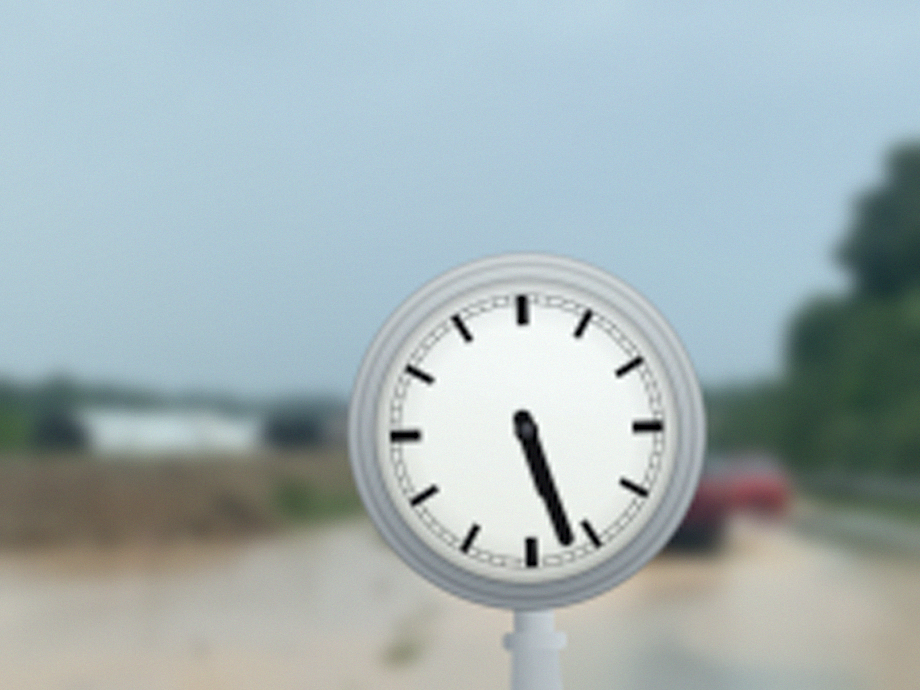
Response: **5:27**
